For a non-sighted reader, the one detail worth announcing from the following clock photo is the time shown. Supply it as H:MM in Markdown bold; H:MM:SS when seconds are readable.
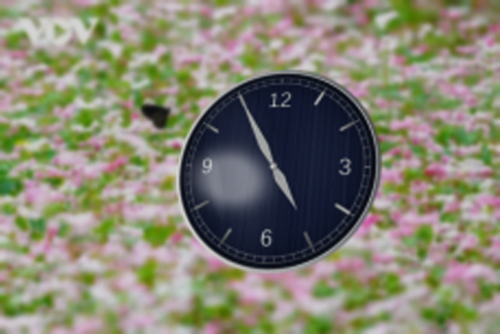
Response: **4:55**
